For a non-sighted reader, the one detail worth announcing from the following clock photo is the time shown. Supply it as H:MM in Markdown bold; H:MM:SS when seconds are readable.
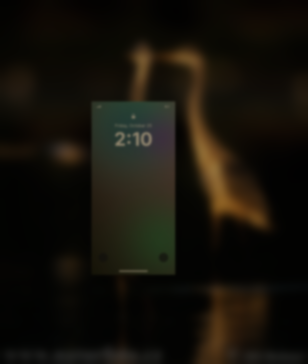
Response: **2:10**
